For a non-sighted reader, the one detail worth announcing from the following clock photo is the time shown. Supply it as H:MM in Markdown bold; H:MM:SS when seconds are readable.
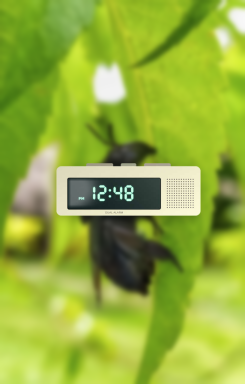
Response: **12:48**
